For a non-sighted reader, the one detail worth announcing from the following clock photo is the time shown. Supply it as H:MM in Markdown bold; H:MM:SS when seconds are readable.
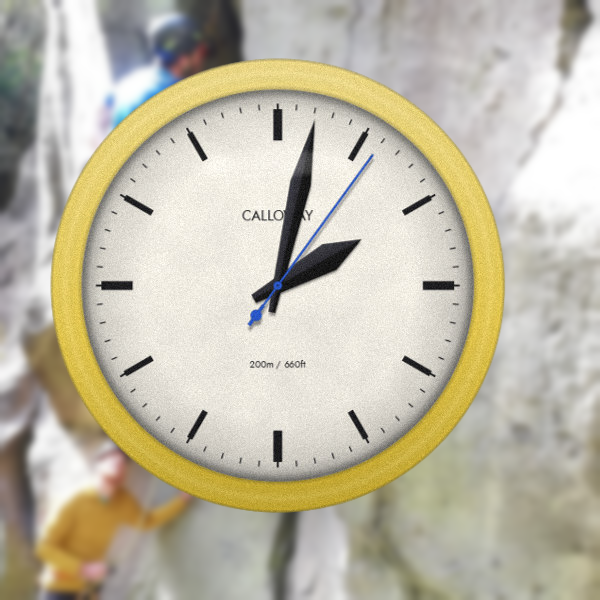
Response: **2:02:06**
